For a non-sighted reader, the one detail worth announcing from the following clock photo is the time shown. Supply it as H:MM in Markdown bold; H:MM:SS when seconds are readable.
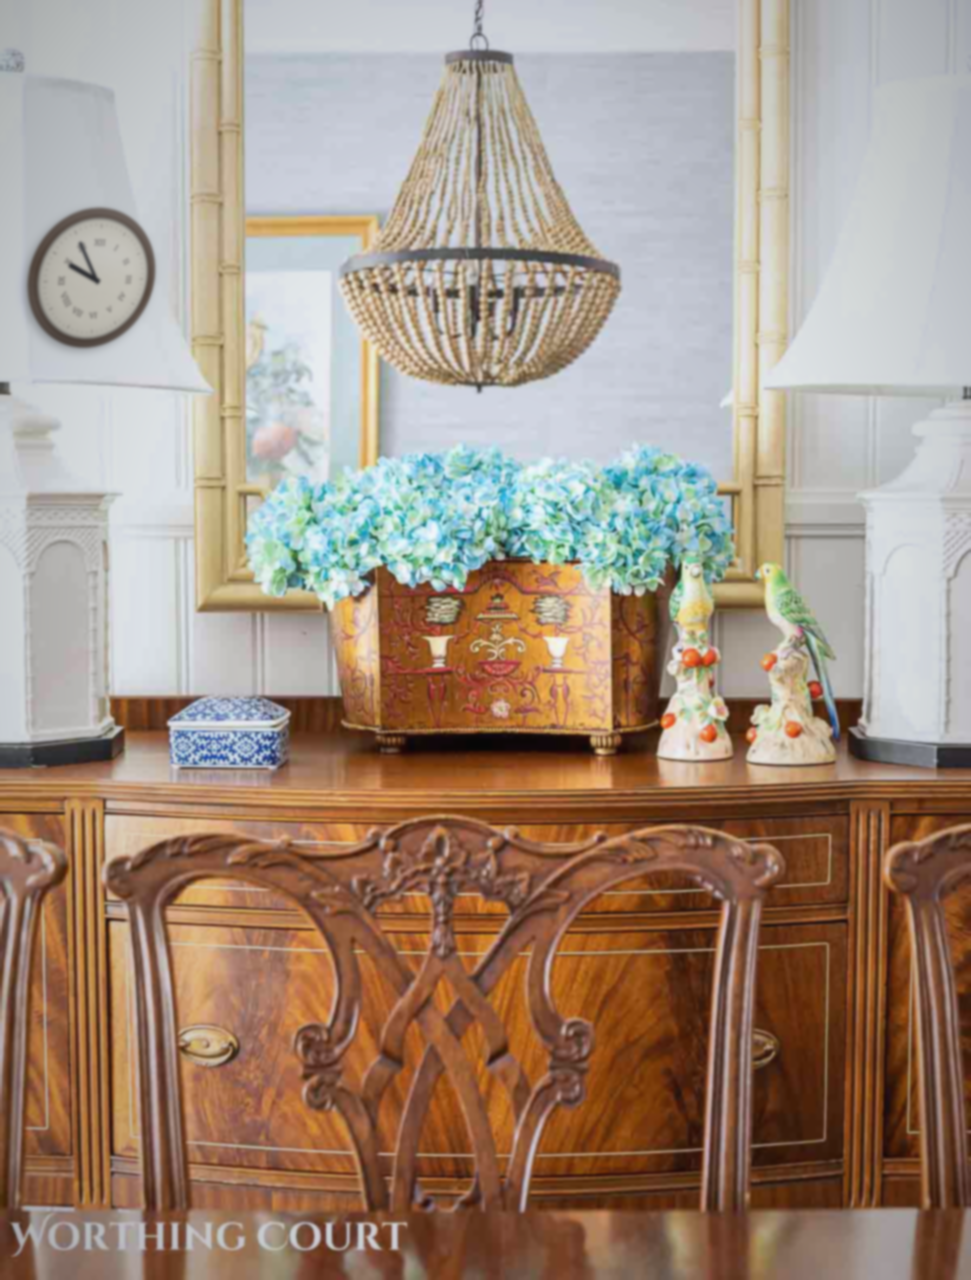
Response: **9:55**
